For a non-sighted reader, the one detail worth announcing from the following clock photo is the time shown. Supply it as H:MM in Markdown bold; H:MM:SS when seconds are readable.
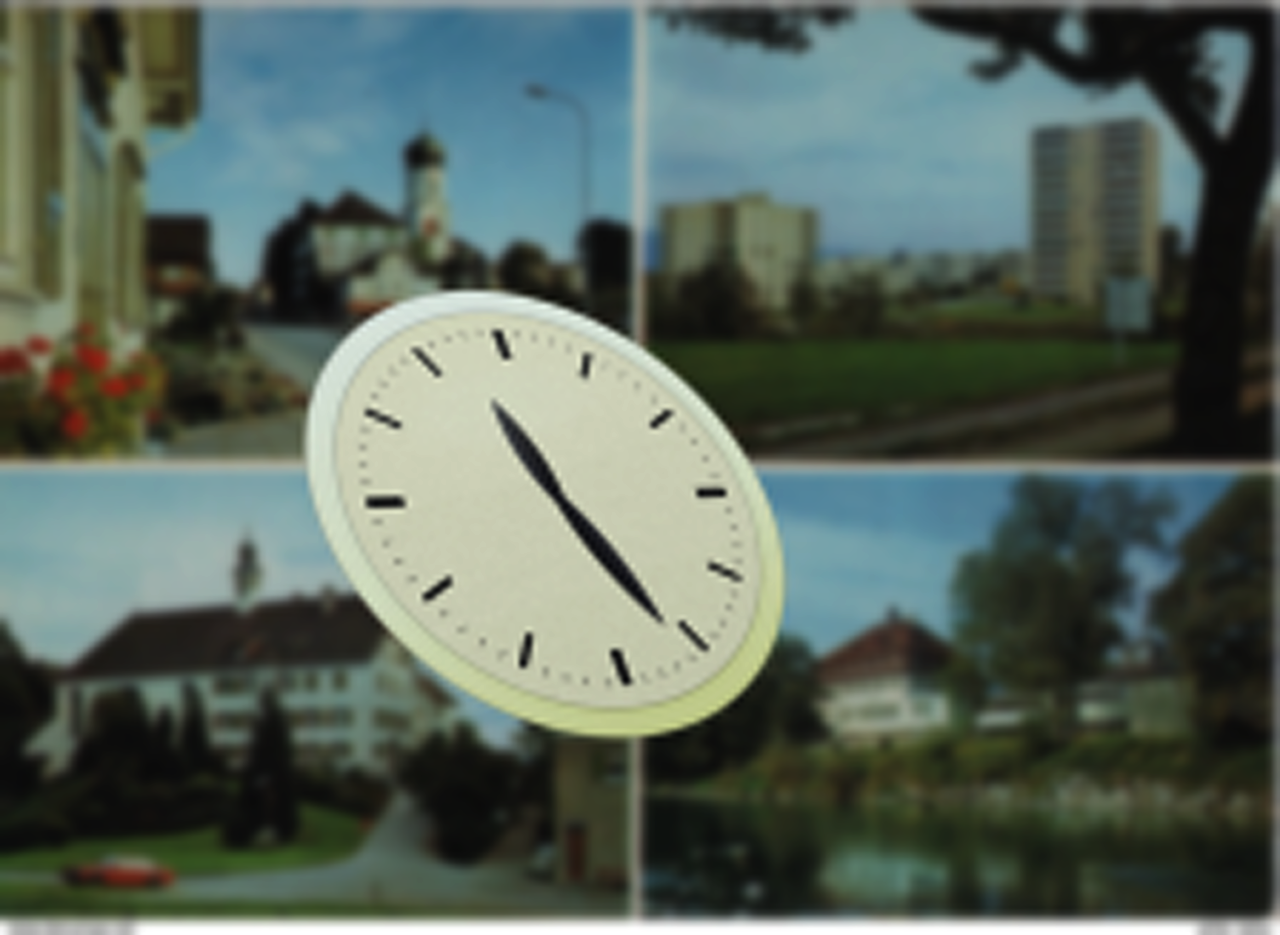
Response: **11:26**
